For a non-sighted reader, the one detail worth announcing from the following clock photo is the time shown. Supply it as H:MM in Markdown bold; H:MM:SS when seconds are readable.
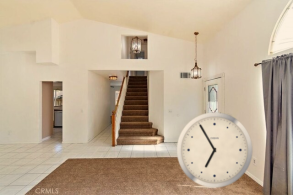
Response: **6:55**
